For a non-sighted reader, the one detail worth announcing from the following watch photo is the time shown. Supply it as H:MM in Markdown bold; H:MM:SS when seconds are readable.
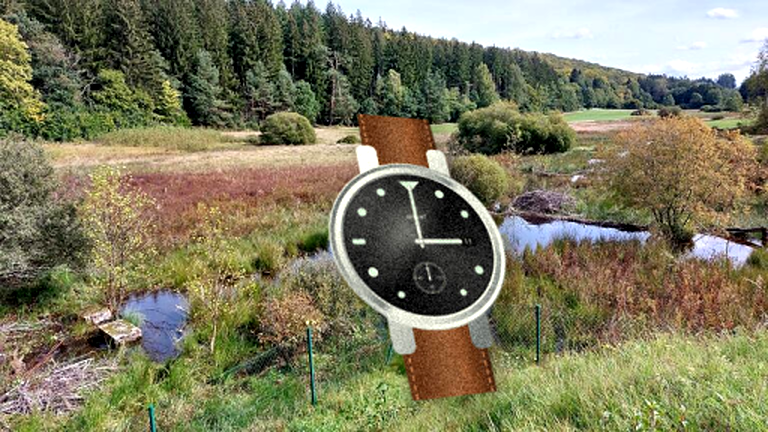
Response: **3:00**
